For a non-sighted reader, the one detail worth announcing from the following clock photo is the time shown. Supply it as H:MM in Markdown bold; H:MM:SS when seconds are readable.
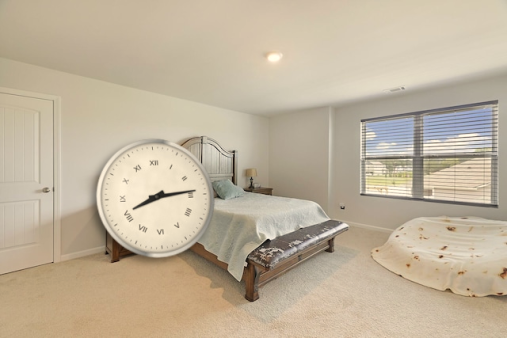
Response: **8:14**
